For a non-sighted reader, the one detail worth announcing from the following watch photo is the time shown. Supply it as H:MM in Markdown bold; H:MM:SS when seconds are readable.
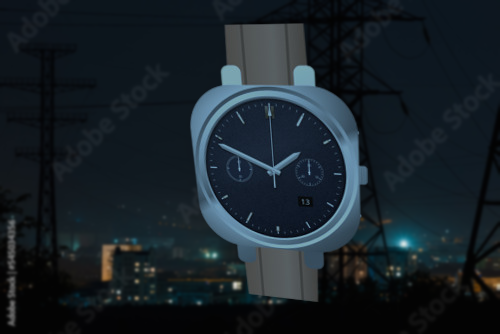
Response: **1:49**
